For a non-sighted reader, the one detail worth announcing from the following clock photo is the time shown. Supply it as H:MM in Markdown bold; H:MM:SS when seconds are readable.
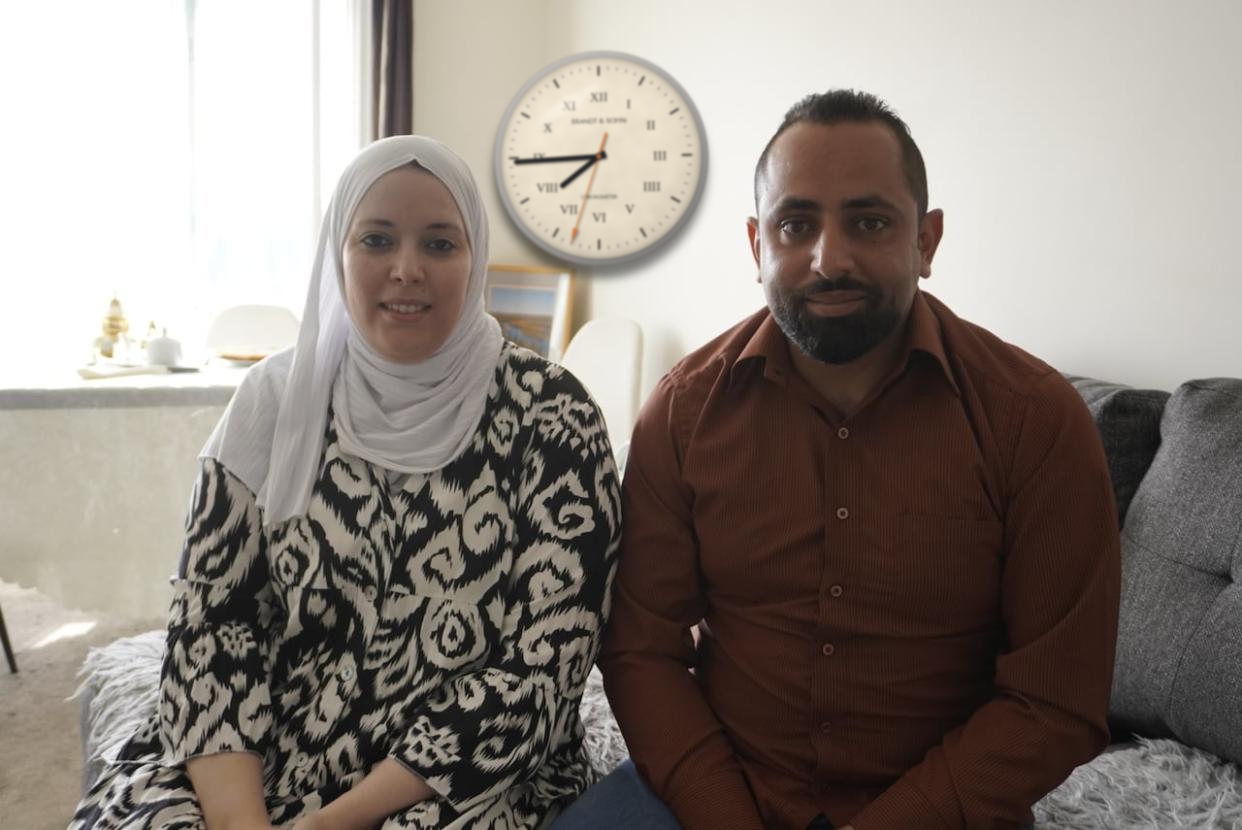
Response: **7:44:33**
